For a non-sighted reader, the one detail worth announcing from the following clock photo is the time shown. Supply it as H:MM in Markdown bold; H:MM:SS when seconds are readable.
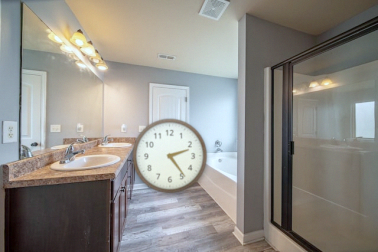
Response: **2:24**
